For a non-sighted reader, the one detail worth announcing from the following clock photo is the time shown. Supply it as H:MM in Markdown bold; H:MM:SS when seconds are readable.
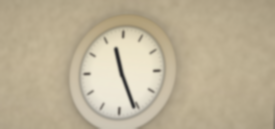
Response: **11:26**
